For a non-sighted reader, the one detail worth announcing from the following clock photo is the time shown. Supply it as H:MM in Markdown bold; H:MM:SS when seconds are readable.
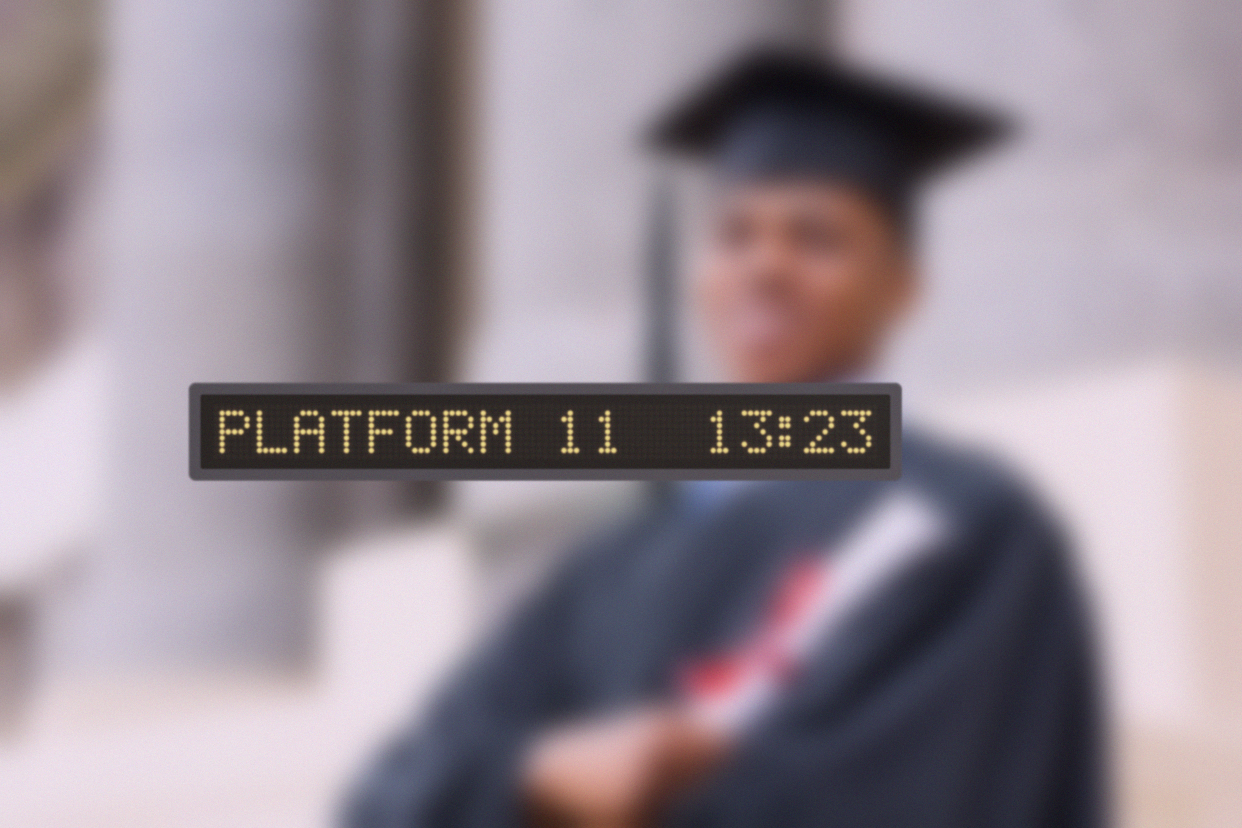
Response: **13:23**
